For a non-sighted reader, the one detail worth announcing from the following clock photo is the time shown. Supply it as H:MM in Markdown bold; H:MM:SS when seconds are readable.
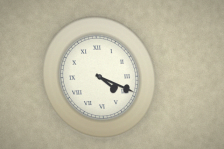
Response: **4:19**
